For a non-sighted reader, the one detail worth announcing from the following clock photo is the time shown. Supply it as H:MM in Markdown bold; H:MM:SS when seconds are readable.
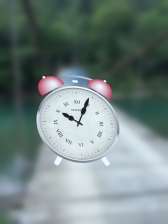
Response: **10:04**
